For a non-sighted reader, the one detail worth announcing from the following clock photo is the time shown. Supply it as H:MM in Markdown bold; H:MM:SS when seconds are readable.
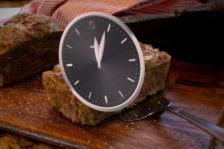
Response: **12:04**
